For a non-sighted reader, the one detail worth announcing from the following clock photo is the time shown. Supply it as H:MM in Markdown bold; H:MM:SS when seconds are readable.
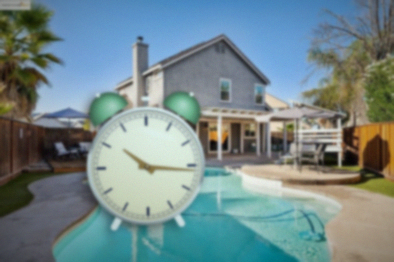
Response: **10:16**
